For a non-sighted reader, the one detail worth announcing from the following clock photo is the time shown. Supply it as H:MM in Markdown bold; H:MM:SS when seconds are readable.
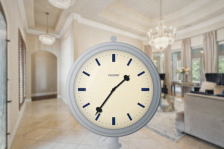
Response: **1:36**
